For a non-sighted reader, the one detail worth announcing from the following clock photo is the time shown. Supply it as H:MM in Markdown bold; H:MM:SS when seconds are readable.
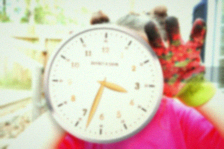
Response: **3:33**
